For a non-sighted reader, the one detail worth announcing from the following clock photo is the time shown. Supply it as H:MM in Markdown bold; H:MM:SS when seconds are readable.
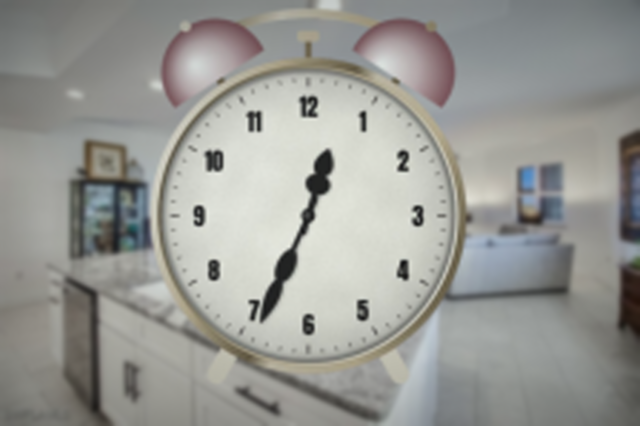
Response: **12:34**
